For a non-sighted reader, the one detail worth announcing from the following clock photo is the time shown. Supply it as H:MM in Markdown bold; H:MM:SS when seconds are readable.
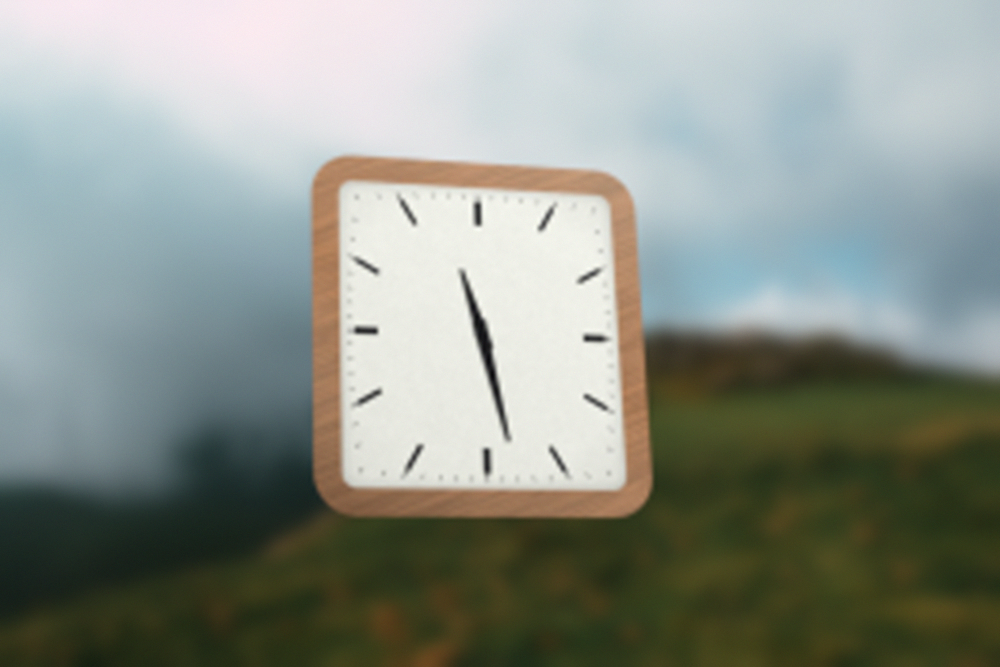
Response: **11:28**
